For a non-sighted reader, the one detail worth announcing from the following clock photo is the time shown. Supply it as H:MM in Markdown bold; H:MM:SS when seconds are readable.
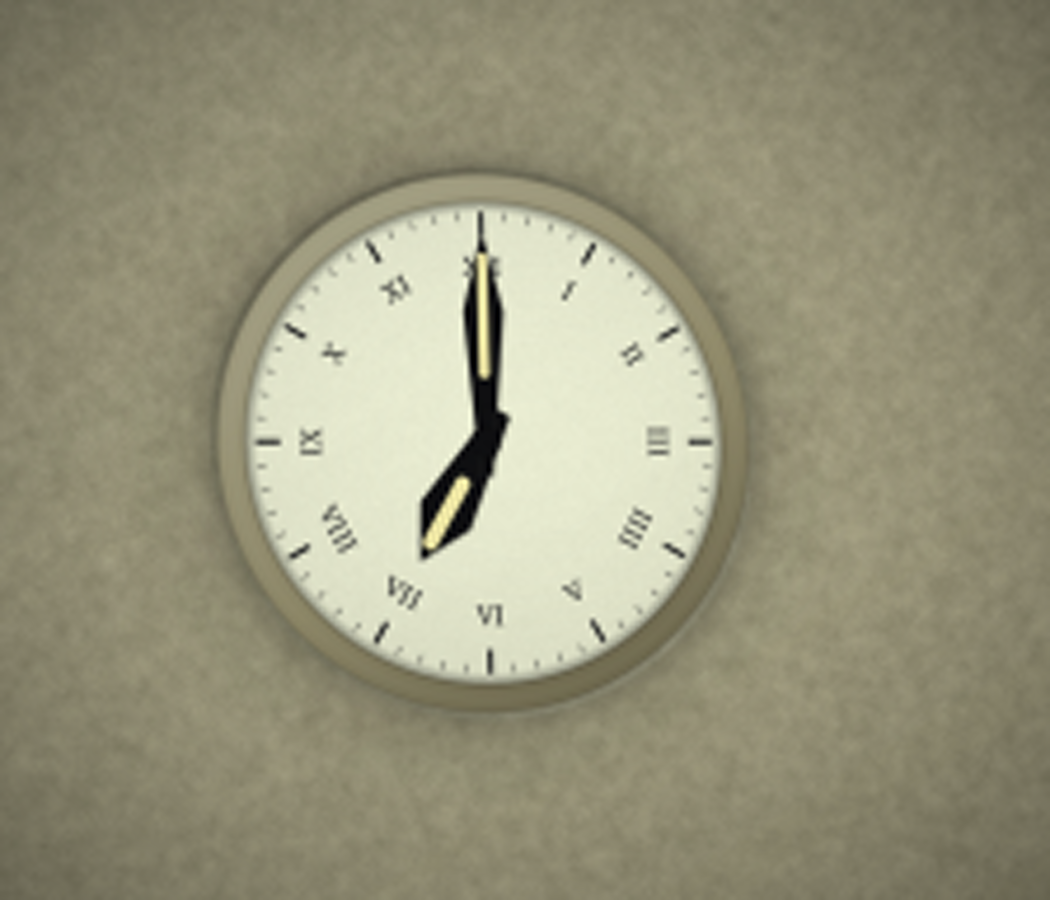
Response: **7:00**
